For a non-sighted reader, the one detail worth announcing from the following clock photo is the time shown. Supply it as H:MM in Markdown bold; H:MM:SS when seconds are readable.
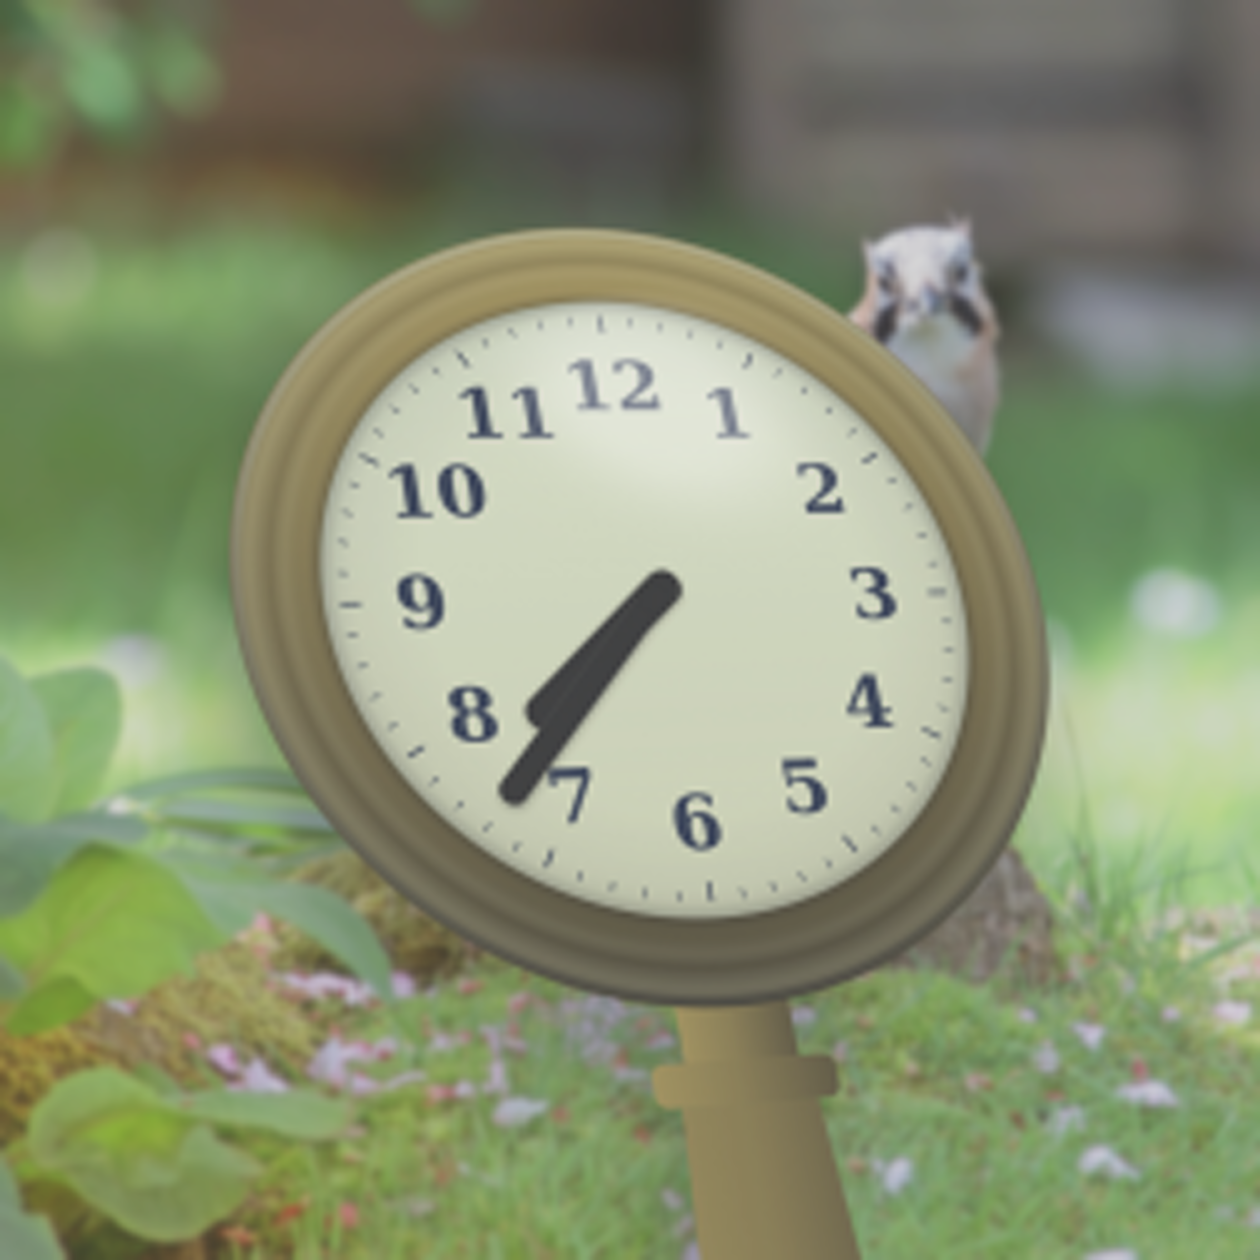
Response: **7:37**
